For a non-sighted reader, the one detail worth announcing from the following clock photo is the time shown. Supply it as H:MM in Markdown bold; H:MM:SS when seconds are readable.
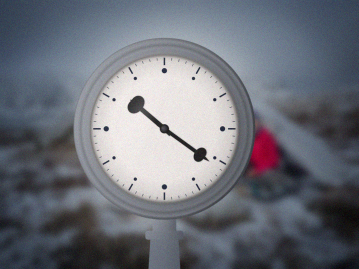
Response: **10:21**
